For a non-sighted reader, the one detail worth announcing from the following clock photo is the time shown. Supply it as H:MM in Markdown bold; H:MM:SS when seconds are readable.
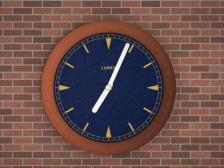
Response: **7:04**
